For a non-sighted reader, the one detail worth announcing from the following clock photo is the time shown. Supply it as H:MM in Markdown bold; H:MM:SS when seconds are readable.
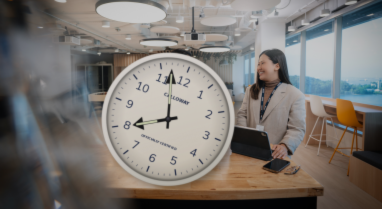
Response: **7:57**
